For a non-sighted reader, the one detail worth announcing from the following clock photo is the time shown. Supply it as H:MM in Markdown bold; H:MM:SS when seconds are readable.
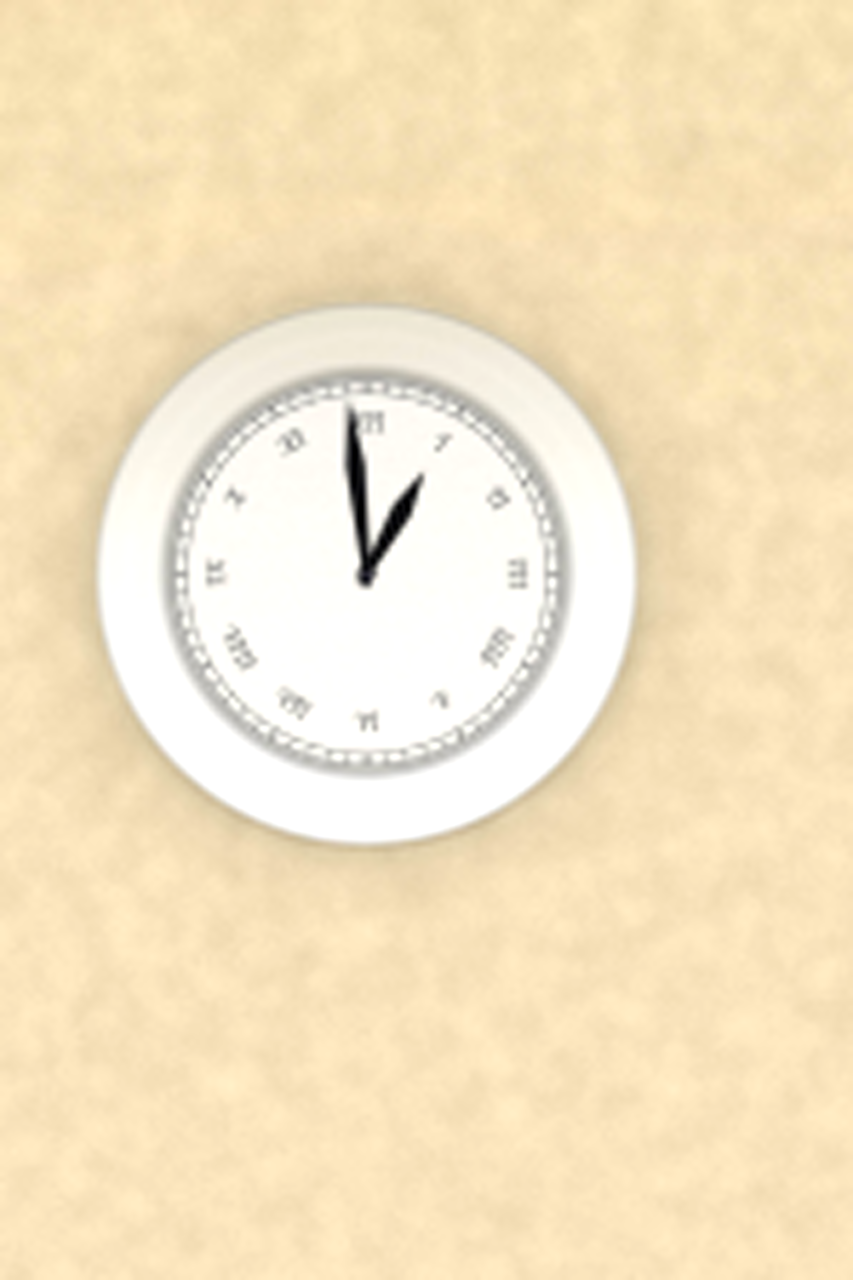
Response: **12:59**
